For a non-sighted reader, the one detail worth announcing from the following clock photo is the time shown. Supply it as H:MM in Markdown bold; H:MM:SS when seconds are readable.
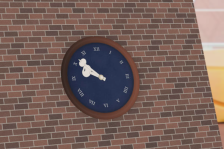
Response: **9:52**
